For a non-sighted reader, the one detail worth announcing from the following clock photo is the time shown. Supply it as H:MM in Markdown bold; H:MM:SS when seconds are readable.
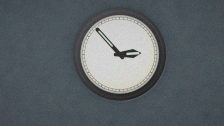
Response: **2:53**
